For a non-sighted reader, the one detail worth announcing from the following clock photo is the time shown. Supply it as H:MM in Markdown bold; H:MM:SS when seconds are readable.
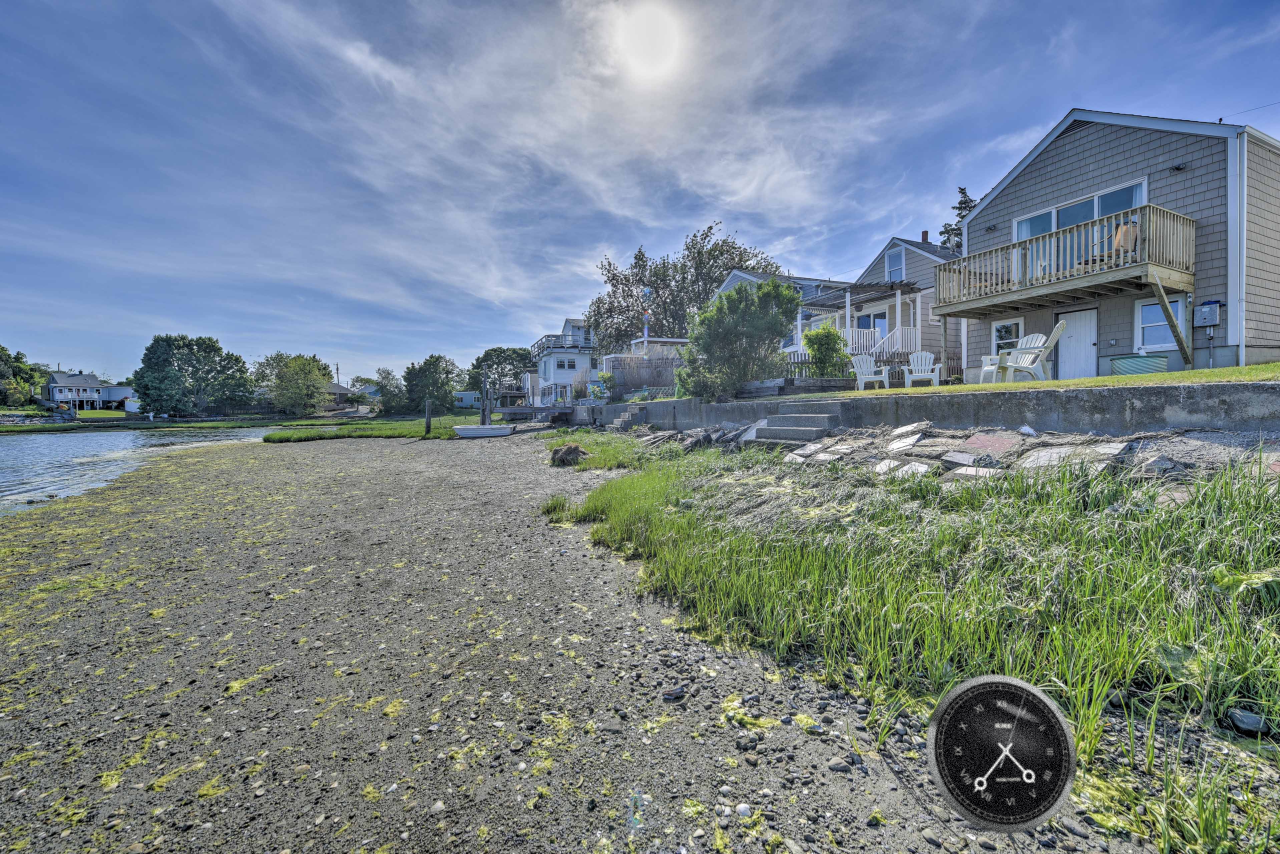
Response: **4:37:04**
